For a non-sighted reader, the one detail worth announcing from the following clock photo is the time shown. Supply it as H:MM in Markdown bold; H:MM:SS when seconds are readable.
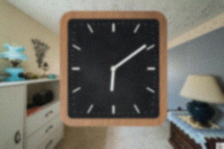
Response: **6:09**
